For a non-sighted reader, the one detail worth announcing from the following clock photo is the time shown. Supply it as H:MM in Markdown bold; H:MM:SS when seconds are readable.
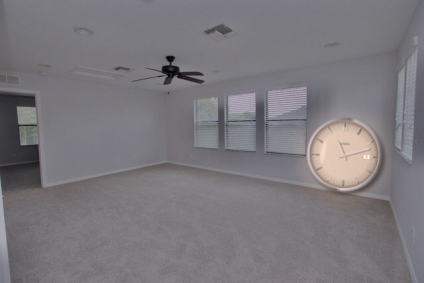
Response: **11:12**
